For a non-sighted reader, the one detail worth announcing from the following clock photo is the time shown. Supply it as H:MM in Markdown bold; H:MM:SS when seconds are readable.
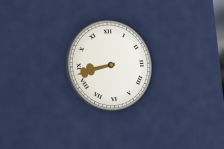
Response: **8:43**
